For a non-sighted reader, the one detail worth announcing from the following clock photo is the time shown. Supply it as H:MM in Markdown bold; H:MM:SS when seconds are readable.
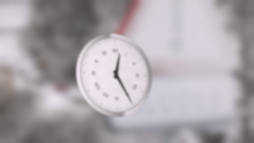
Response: **12:25**
